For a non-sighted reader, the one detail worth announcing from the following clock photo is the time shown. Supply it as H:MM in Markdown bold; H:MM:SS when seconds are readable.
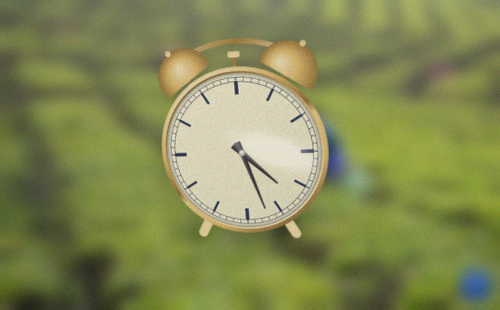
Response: **4:27**
